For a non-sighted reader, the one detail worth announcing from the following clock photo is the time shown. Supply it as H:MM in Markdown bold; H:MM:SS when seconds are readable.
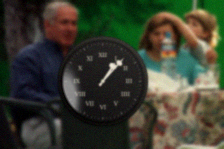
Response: **1:07**
